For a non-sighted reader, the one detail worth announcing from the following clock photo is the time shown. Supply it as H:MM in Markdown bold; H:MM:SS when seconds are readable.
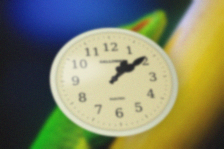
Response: **1:09**
